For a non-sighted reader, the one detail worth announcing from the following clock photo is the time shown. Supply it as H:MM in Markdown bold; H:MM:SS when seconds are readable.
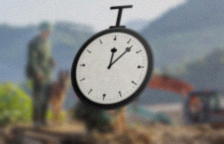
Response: **12:07**
